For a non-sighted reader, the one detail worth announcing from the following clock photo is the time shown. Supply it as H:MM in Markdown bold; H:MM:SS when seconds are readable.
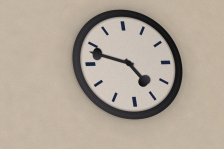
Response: **4:48**
